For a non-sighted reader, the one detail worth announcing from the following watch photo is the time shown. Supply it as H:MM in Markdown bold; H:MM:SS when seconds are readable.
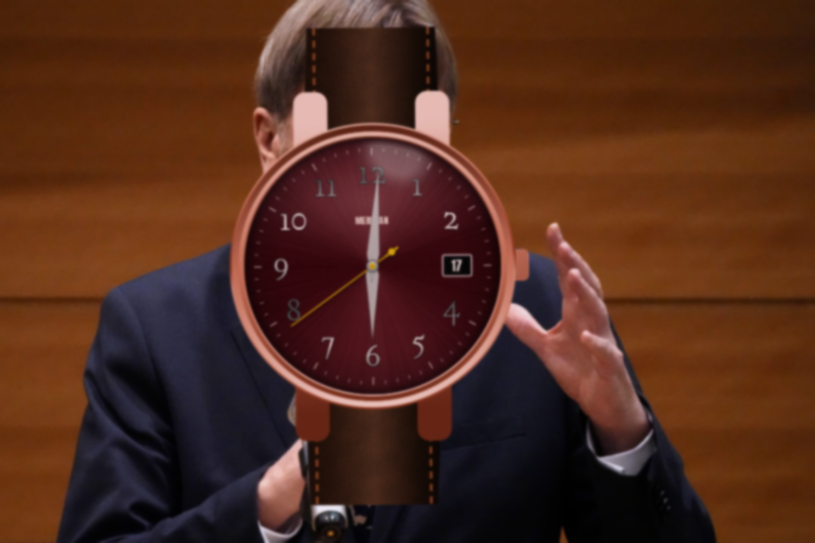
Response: **6:00:39**
